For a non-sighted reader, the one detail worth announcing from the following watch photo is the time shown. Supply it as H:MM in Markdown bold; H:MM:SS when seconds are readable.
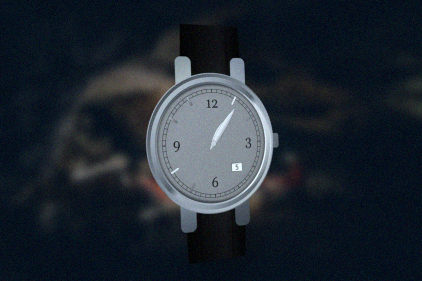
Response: **1:06**
